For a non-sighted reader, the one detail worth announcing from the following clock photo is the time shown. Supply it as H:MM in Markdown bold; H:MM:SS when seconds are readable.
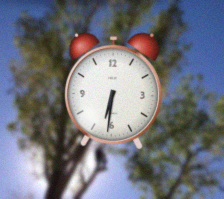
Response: **6:31**
